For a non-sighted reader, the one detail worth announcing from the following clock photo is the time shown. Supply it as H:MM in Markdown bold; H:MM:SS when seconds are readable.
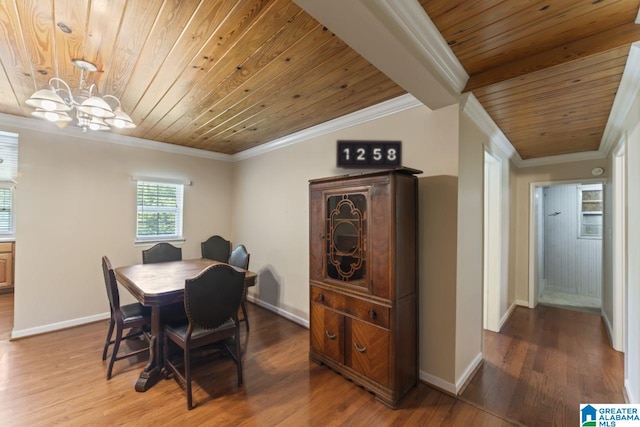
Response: **12:58**
